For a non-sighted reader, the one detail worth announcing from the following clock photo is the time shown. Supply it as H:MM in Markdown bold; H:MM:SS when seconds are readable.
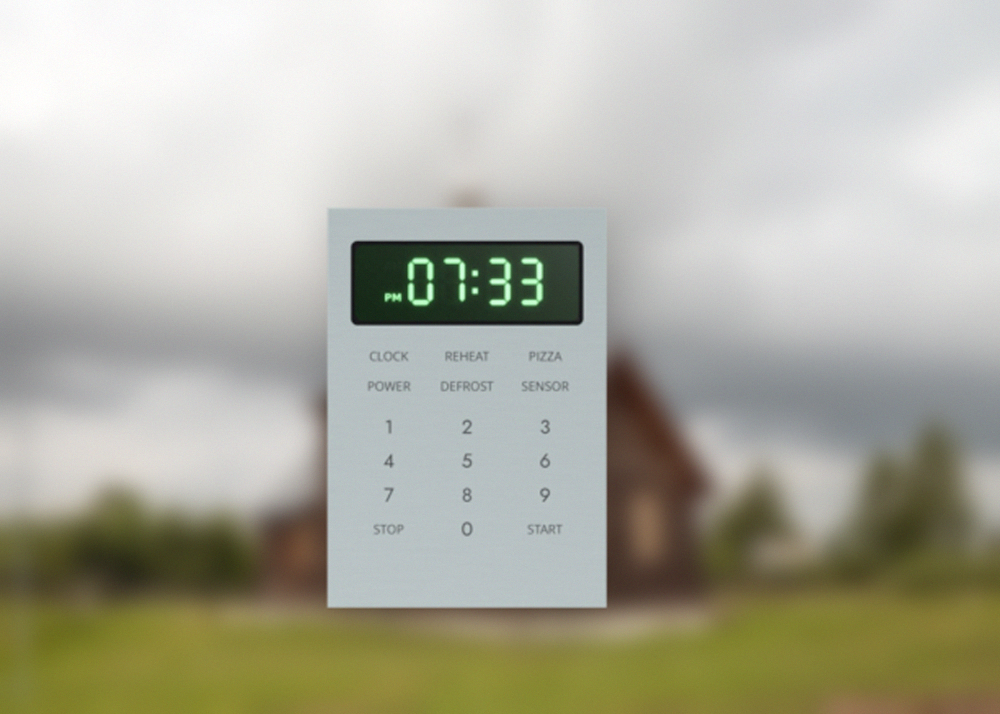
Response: **7:33**
